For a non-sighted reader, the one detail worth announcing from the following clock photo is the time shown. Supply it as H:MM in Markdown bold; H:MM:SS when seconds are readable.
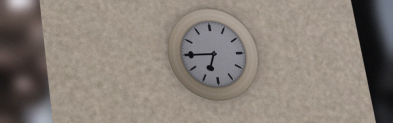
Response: **6:45**
